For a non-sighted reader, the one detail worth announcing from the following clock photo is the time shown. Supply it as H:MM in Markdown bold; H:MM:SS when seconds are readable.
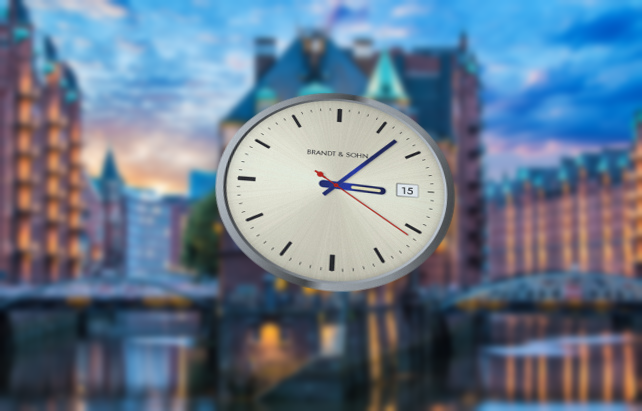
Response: **3:07:21**
